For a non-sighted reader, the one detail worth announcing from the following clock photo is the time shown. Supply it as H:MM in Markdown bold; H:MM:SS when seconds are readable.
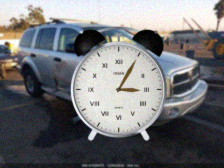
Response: **3:05**
